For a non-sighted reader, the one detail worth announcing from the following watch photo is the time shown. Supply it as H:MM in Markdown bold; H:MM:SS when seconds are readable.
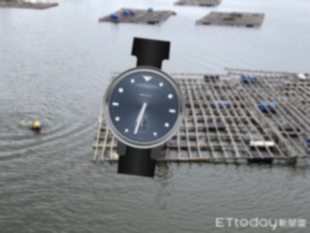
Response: **6:32**
